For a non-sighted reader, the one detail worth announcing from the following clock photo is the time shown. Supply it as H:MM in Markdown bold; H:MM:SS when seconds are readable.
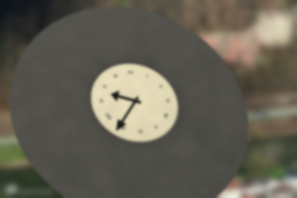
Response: **9:36**
